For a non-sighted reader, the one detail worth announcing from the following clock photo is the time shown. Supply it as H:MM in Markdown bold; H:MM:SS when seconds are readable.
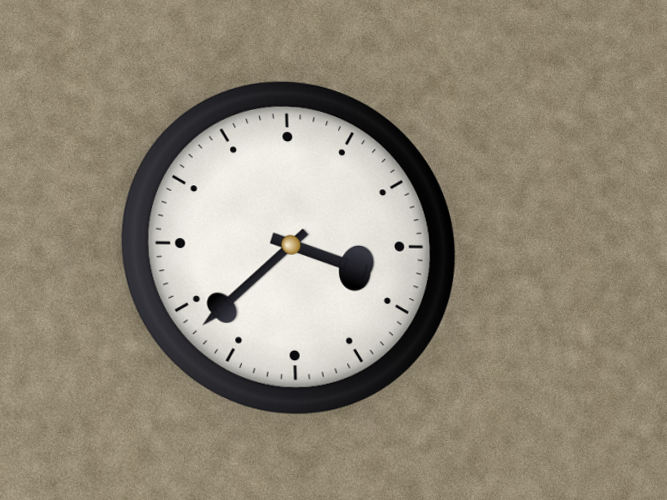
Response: **3:38**
